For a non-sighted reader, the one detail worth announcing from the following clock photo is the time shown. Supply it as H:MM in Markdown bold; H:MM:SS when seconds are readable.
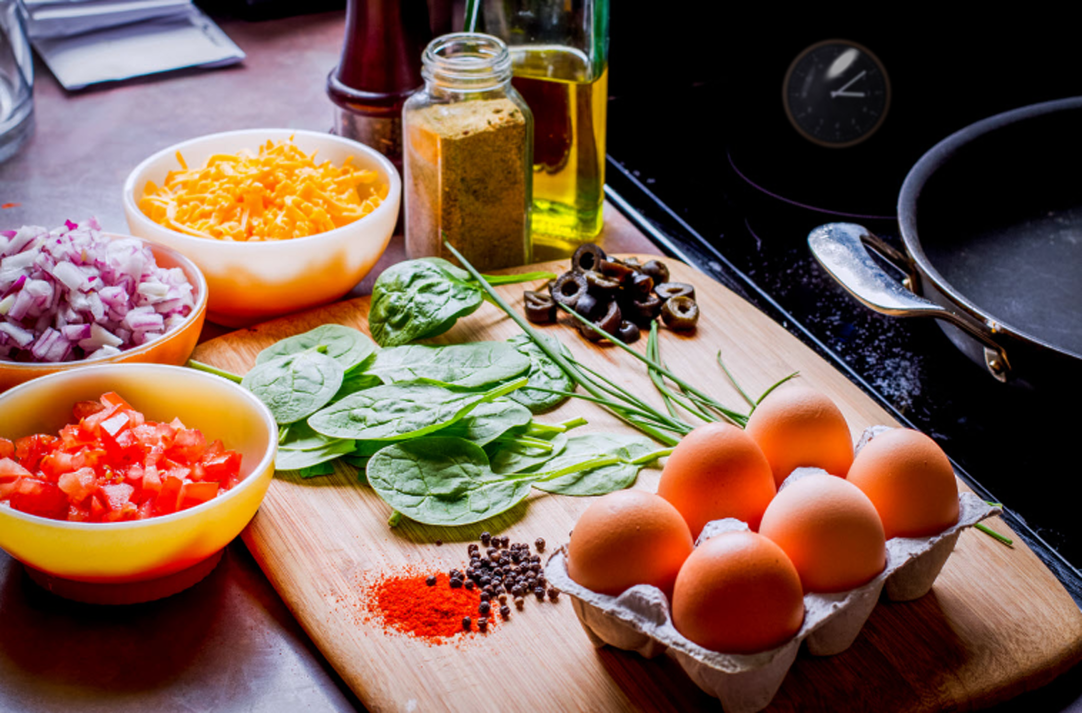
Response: **3:09**
